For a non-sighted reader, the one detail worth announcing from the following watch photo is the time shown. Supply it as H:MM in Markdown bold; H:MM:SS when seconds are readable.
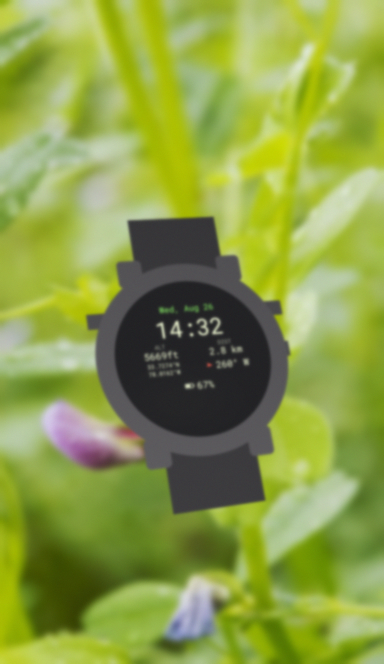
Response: **14:32**
